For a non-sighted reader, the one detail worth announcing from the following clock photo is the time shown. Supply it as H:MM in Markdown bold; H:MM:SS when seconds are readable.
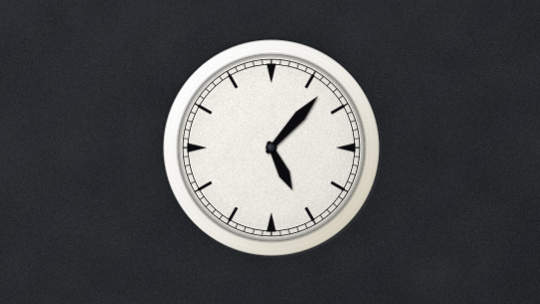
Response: **5:07**
